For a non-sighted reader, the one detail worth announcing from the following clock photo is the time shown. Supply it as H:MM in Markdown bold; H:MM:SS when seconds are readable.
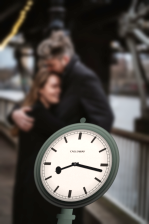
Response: **8:17**
